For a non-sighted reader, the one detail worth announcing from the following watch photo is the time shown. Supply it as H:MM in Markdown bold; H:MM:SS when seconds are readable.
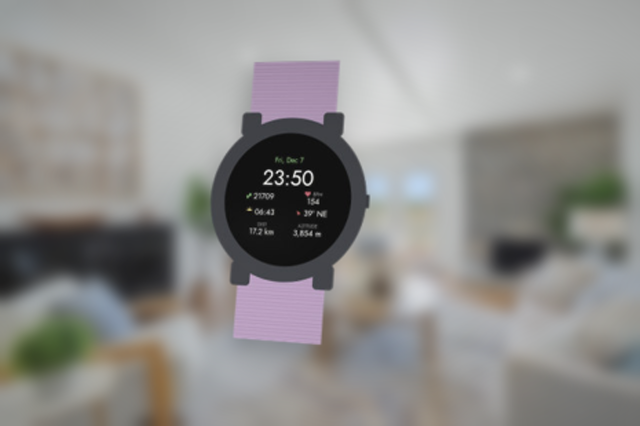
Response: **23:50**
